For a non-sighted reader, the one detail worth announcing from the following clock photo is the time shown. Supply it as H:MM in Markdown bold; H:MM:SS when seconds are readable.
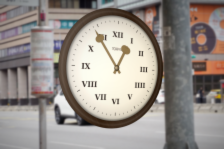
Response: **12:54**
